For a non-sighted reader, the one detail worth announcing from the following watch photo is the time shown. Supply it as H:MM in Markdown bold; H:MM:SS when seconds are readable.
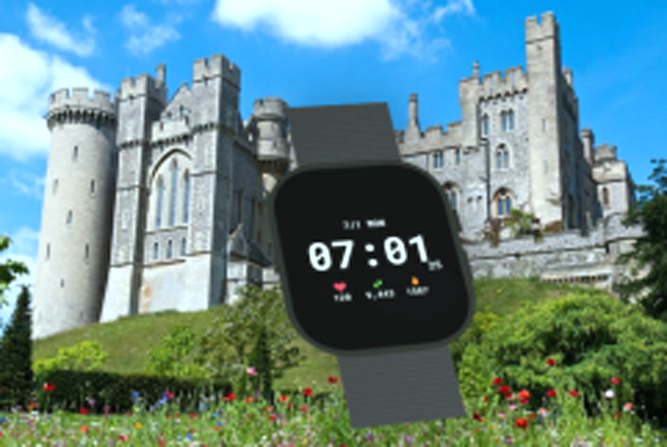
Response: **7:01**
